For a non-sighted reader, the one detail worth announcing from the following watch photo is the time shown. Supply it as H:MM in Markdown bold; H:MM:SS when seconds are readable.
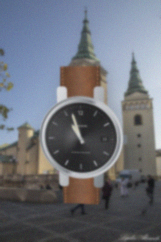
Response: **10:57**
